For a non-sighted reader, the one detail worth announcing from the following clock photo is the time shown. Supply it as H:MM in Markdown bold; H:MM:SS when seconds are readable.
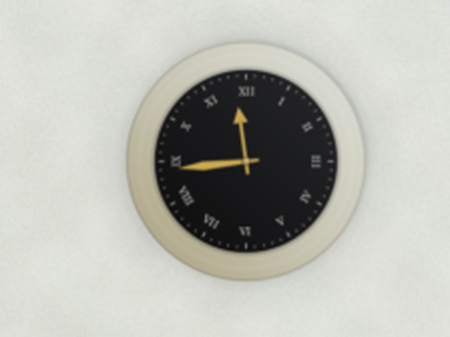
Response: **11:44**
